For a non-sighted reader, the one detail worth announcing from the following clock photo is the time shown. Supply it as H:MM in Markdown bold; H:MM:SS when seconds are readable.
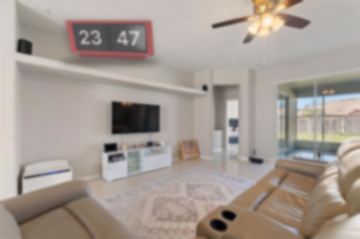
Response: **23:47**
